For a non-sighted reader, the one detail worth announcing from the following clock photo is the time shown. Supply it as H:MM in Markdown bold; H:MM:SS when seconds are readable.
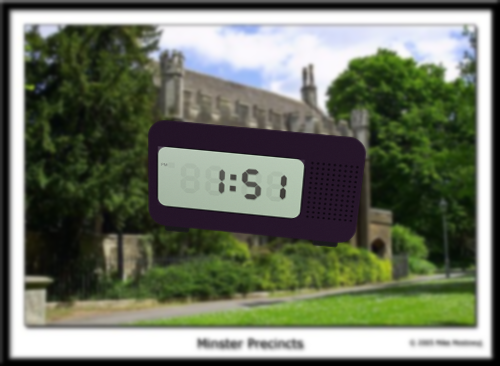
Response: **1:51**
